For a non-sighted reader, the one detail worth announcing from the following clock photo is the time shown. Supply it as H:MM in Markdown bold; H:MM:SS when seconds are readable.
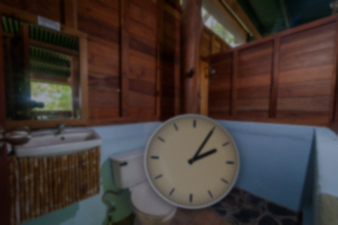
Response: **2:05**
